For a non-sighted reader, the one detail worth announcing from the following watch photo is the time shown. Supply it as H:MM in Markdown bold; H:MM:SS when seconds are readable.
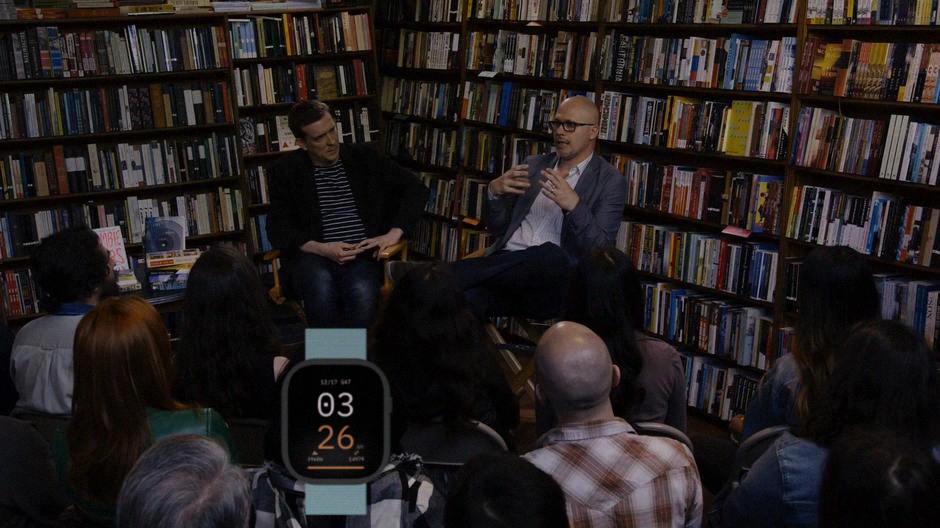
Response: **3:26**
